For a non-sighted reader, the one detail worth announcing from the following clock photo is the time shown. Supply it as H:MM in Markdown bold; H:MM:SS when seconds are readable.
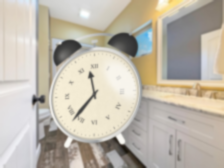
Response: **11:37**
